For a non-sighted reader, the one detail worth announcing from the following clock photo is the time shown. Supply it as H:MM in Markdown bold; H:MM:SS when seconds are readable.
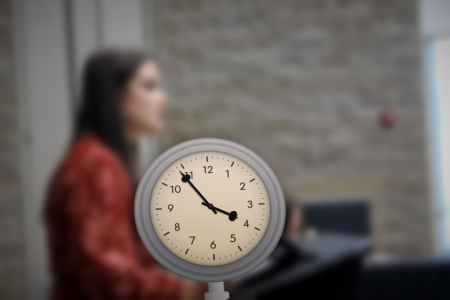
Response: **3:54**
